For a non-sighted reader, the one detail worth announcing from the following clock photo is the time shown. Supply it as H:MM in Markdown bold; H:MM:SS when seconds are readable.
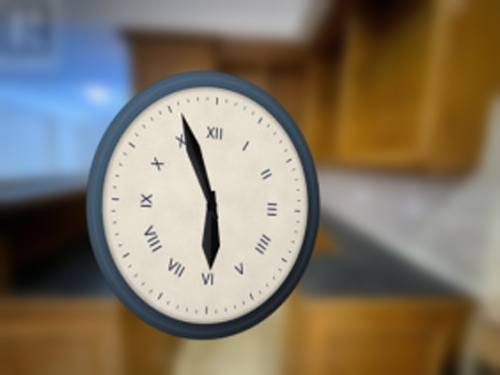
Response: **5:56**
